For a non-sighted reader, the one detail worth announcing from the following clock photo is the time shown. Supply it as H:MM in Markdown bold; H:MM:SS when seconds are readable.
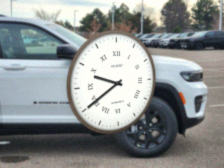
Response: **9:40**
